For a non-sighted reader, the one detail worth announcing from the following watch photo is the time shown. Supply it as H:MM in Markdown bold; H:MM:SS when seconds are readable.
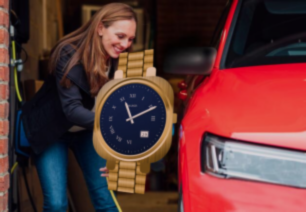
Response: **11:11**
